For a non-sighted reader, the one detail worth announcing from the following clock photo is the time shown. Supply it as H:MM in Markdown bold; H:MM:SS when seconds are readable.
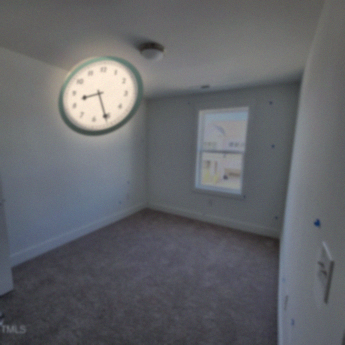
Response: **8:26**
